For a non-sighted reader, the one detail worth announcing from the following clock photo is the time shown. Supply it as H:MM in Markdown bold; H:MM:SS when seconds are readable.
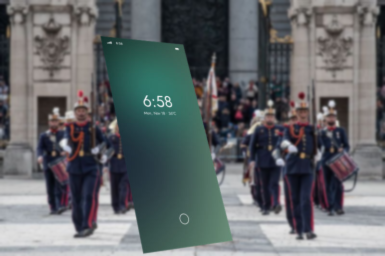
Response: **6:58**
